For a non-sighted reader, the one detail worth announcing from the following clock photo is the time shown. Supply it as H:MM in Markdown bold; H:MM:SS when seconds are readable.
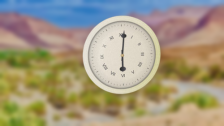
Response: **6:01**
